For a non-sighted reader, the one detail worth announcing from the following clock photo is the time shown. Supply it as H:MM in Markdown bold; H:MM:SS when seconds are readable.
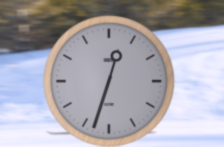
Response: **12:33**
